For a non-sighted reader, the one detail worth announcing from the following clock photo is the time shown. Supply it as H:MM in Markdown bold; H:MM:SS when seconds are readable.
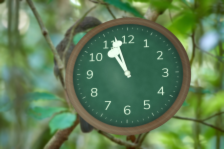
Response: **10:57**
